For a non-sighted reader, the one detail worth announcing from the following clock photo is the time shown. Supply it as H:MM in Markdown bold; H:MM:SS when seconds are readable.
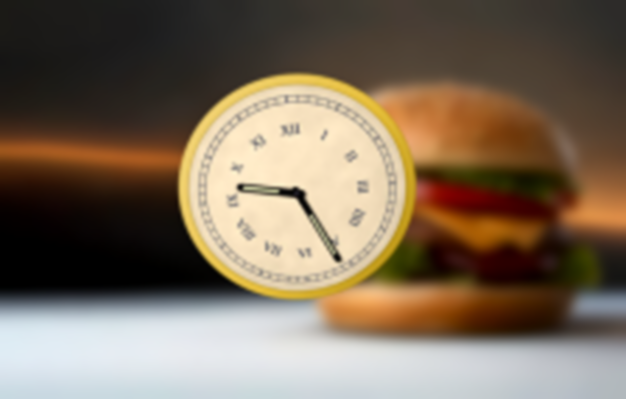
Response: **9:26**
